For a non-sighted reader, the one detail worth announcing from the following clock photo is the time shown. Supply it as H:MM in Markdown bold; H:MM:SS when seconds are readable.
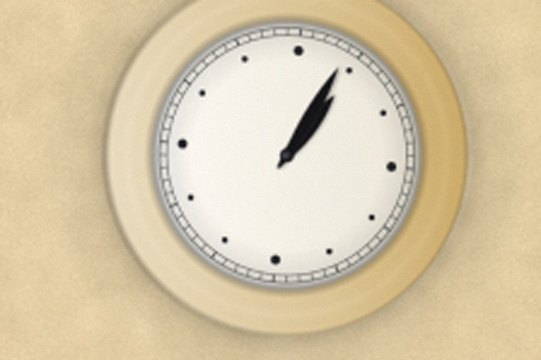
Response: **1:04**
